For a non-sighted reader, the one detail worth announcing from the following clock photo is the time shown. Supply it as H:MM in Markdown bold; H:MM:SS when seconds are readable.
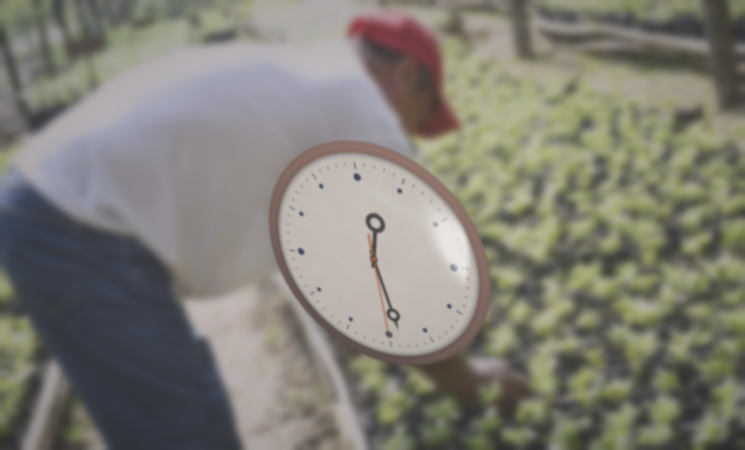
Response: **12:28:30**
